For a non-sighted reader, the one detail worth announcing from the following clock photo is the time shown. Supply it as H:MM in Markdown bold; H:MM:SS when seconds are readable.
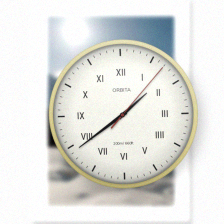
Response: **1:39:07**
